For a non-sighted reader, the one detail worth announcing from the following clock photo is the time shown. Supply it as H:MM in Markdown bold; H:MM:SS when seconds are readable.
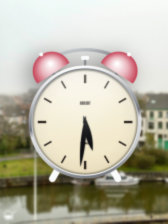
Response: **5:31**
